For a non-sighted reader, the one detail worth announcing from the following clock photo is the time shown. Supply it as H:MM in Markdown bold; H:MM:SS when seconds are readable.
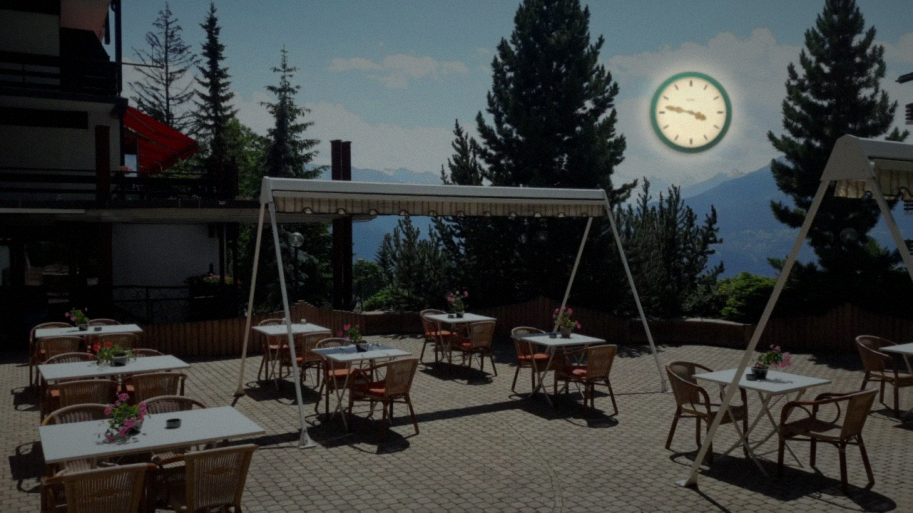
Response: **3:47**
